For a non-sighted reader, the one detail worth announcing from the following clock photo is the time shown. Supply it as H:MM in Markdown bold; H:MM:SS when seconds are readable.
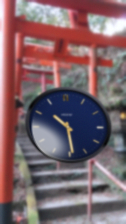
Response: **10:29**
